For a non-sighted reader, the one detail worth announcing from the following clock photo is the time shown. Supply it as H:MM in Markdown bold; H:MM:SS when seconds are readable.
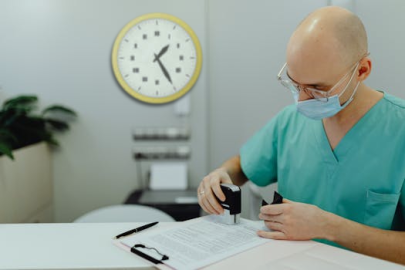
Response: **1:25**
